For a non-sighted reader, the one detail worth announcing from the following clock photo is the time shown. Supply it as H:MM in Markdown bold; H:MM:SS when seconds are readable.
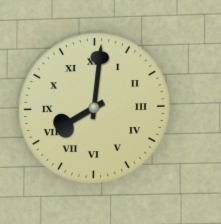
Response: **8:01**
